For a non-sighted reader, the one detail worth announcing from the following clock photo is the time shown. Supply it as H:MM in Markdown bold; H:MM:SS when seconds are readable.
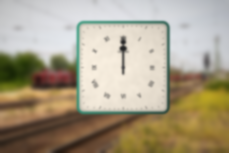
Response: **12:00**
